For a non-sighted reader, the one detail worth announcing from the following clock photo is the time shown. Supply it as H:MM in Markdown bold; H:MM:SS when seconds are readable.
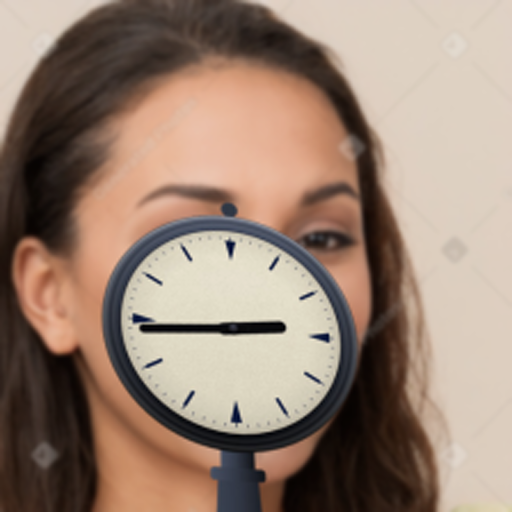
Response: **2:44**
